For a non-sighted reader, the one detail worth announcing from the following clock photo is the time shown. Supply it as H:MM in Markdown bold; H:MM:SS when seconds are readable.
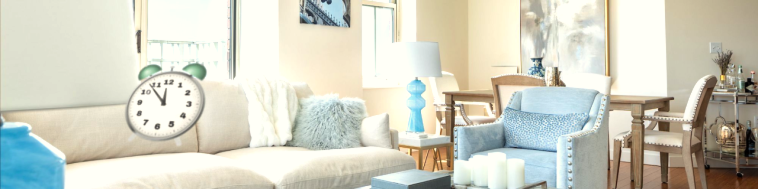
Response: **11:53**
